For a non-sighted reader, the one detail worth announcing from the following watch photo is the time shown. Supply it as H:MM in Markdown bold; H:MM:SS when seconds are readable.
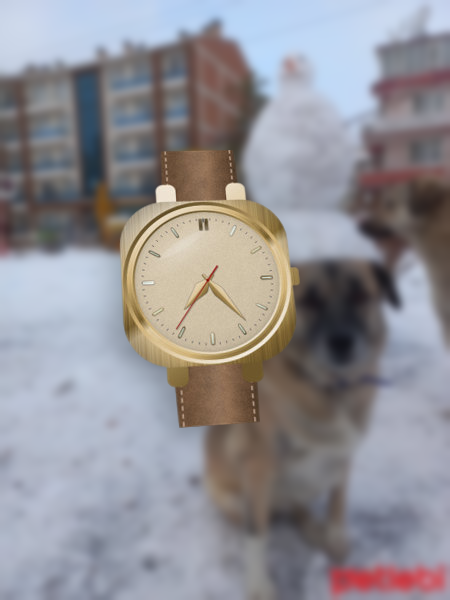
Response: **7:23:36**
